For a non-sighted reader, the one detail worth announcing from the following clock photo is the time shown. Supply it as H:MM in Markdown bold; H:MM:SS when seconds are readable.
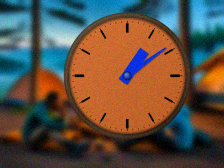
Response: **1:09**
